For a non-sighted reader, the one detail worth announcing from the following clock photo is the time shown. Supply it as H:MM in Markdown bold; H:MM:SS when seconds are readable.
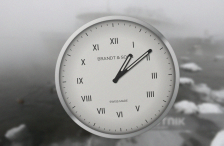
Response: **1:09**
